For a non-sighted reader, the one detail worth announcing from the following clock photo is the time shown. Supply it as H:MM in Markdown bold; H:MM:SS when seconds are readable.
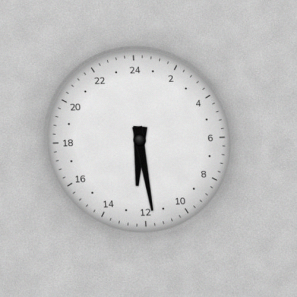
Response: **12:29**
